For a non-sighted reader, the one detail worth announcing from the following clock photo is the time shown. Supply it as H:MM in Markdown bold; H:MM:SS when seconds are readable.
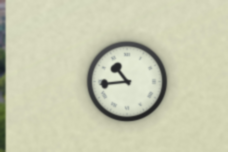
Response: **10:44**
